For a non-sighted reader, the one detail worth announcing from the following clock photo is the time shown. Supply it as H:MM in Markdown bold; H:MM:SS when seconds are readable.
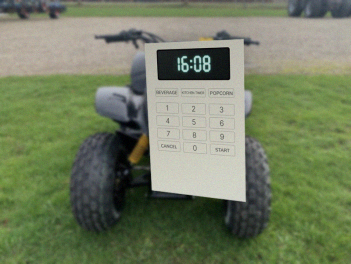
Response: **16:08**
